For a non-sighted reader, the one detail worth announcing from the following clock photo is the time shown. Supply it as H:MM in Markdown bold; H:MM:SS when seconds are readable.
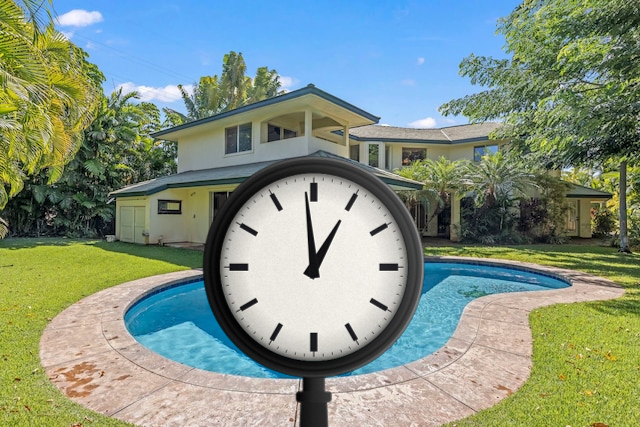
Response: **12:59**
